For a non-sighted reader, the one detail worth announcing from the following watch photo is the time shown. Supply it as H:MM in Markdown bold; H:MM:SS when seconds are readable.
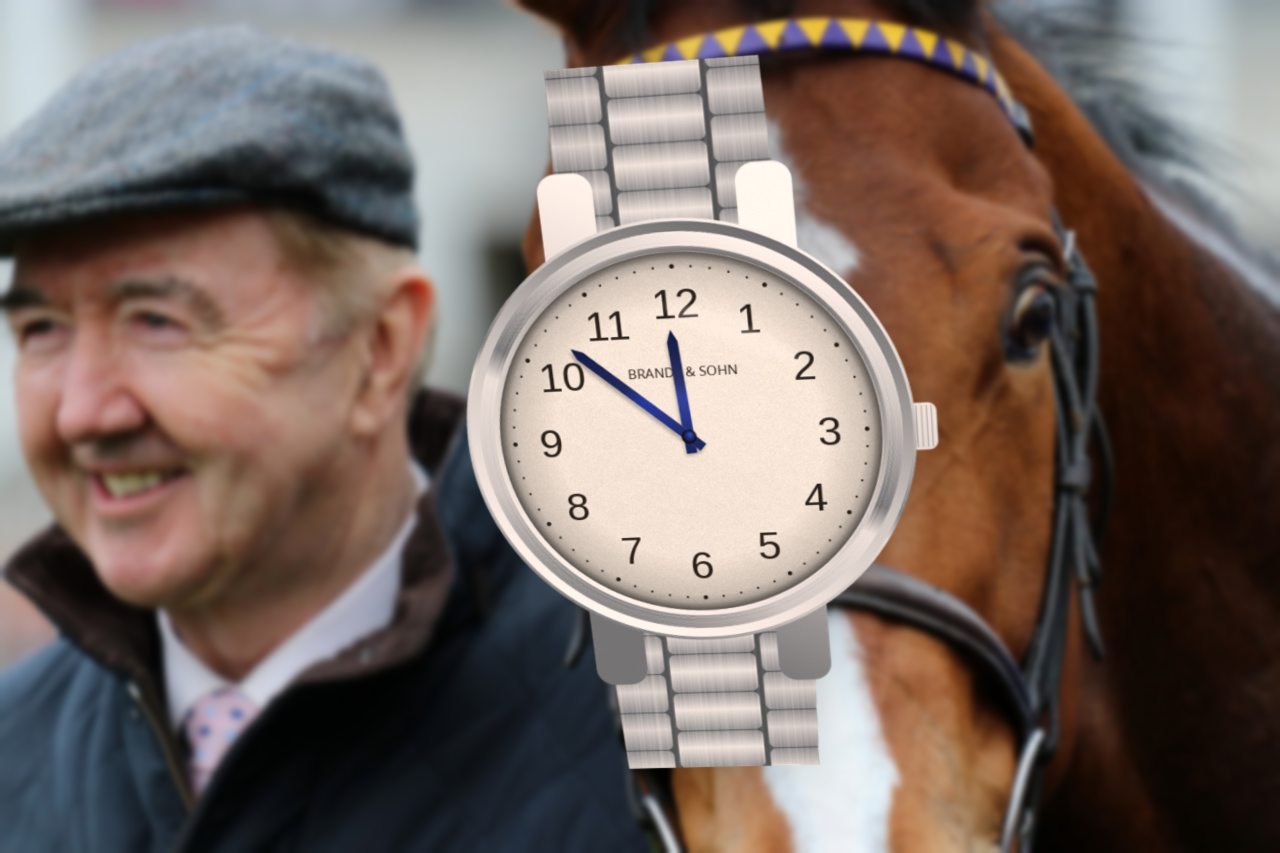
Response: **11:52**
